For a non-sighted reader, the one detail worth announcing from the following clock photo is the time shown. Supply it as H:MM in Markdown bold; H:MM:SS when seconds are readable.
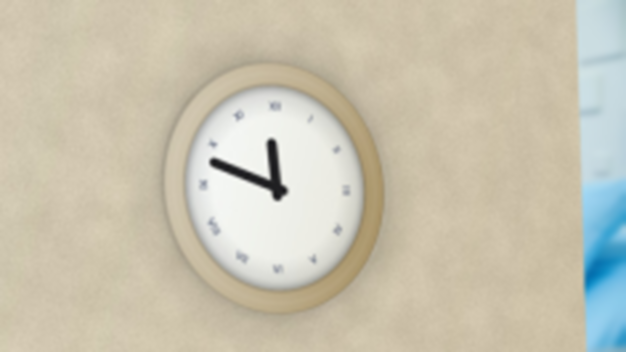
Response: **11:48**
